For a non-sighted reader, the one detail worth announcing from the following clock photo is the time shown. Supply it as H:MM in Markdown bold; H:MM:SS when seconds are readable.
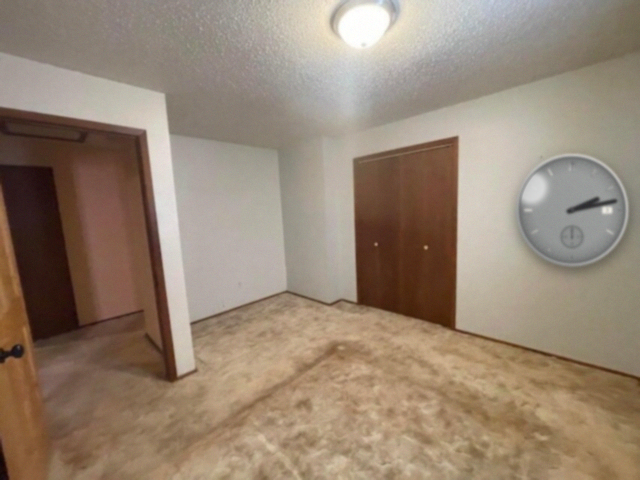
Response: **2:13**
